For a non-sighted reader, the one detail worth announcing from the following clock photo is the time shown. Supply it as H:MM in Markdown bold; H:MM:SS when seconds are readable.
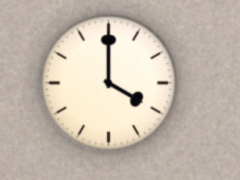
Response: **4:00**
